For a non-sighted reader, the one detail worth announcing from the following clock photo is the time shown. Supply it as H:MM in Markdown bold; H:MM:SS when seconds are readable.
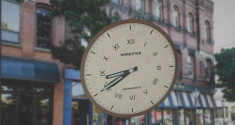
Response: **8:40**
